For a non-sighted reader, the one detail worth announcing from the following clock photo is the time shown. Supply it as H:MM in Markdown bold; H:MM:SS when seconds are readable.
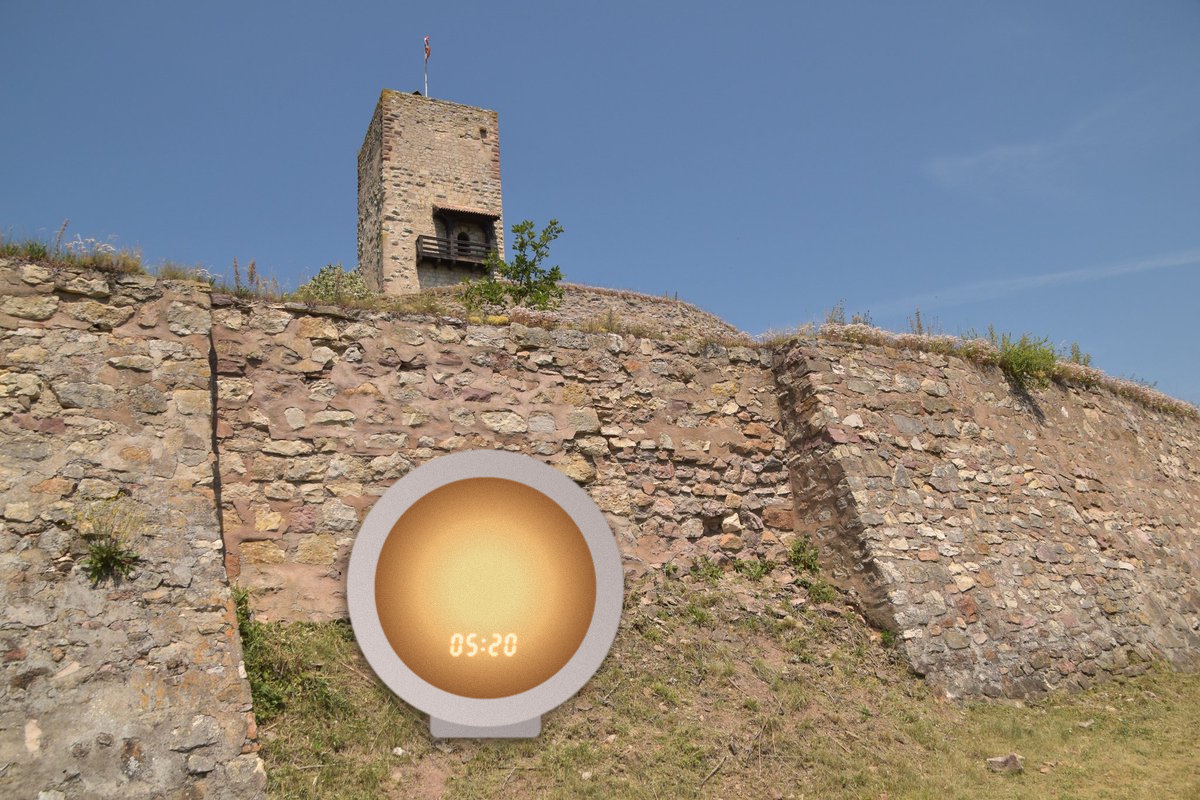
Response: **5:20**
